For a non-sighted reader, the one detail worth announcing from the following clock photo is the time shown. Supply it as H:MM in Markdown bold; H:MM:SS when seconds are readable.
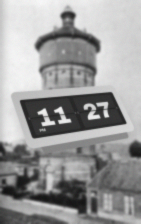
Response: **11:27**
